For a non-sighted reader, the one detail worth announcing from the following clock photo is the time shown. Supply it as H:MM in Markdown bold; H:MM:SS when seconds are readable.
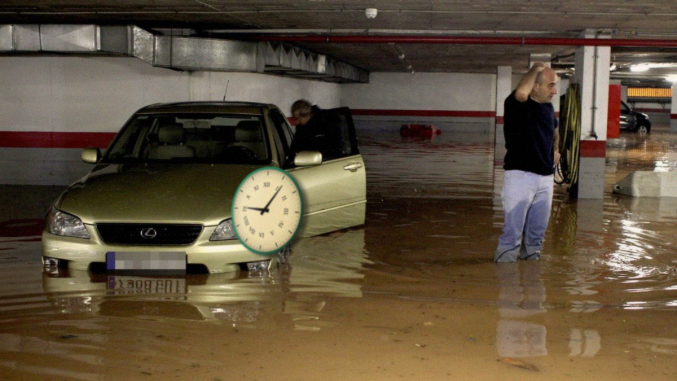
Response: **9:06**
